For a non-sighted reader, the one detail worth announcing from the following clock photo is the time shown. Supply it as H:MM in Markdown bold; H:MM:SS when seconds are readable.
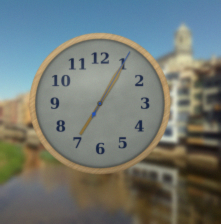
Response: **7:05:05**
